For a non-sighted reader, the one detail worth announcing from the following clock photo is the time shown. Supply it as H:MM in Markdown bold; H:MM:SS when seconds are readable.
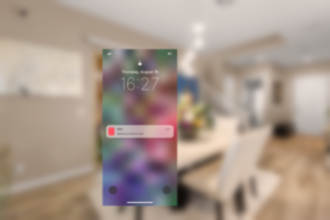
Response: **16:27**
